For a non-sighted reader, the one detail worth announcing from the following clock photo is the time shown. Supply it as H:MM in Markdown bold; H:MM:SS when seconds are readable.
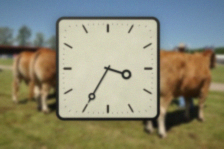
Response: **3:35**
